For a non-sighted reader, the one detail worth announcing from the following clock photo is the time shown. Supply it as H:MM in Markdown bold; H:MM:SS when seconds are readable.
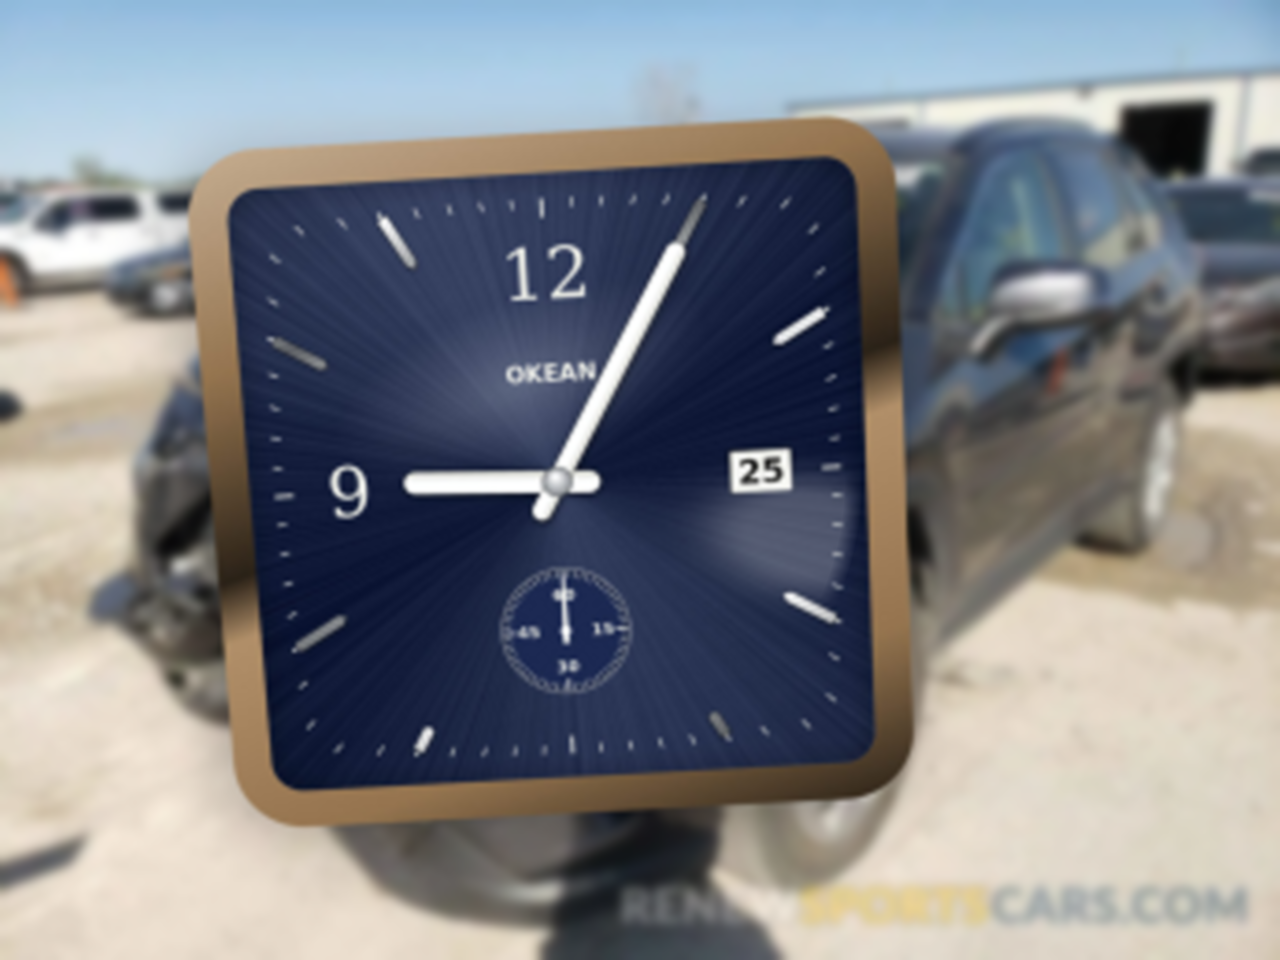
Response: **9:05**
